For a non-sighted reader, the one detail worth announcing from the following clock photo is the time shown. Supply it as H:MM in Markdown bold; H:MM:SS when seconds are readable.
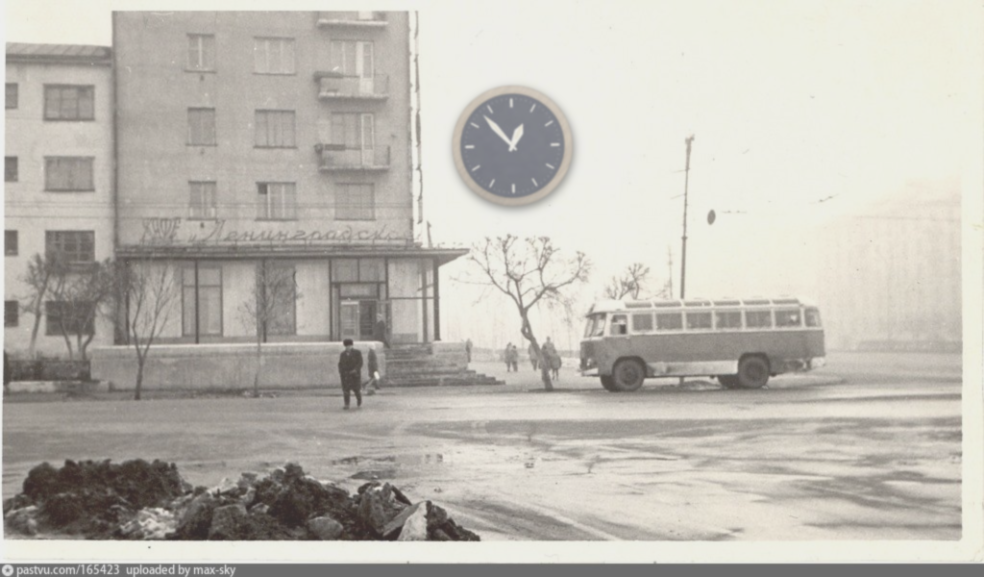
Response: **12:53**
